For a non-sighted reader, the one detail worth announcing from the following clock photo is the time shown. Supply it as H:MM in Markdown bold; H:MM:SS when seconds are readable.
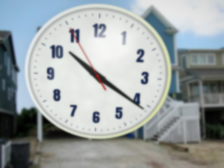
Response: **10:20:55**
